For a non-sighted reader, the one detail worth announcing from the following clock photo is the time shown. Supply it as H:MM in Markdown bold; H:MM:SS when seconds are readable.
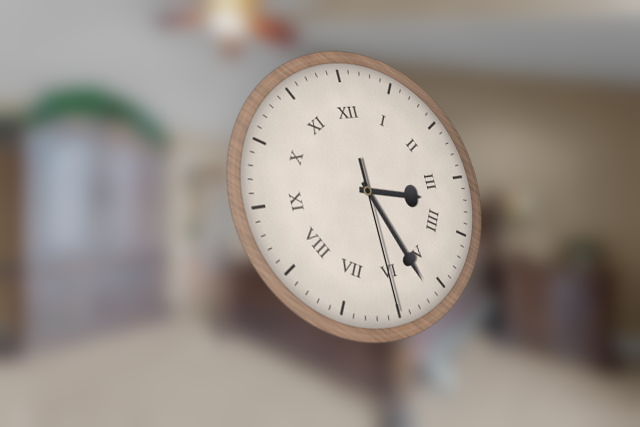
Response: **3:26:30**
